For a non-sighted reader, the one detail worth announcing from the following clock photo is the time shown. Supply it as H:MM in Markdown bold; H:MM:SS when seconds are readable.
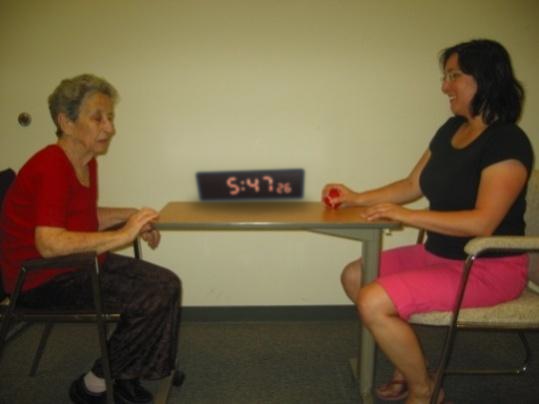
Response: **5:47**
